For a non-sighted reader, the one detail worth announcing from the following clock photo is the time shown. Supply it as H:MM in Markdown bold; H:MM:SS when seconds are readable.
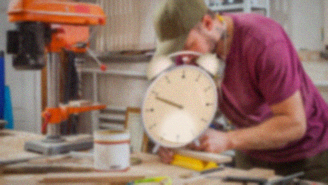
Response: **9:49**
